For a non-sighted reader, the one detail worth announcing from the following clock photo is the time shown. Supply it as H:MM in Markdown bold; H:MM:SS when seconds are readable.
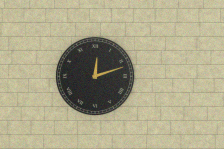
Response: **12:12**
